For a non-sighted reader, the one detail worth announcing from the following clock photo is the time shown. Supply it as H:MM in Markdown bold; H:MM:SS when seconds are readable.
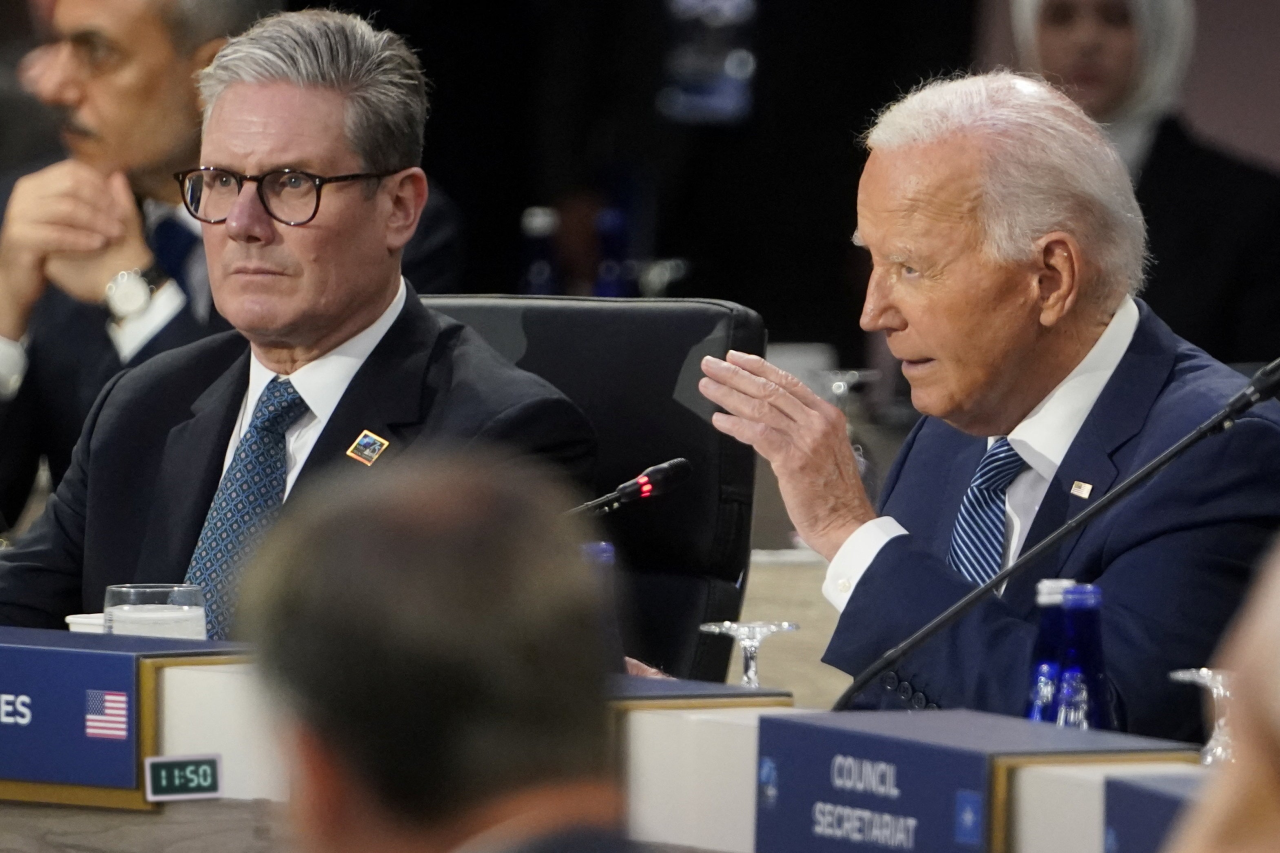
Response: **11:50**
